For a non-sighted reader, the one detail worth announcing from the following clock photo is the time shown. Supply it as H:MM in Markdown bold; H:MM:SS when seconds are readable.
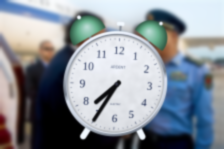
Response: **7:35**
